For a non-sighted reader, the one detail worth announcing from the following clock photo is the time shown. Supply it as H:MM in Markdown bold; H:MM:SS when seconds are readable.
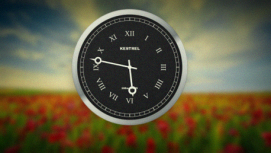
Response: **5:47**
